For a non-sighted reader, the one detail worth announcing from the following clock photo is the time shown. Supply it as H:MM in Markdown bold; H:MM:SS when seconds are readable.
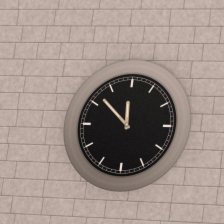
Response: **11:52**
